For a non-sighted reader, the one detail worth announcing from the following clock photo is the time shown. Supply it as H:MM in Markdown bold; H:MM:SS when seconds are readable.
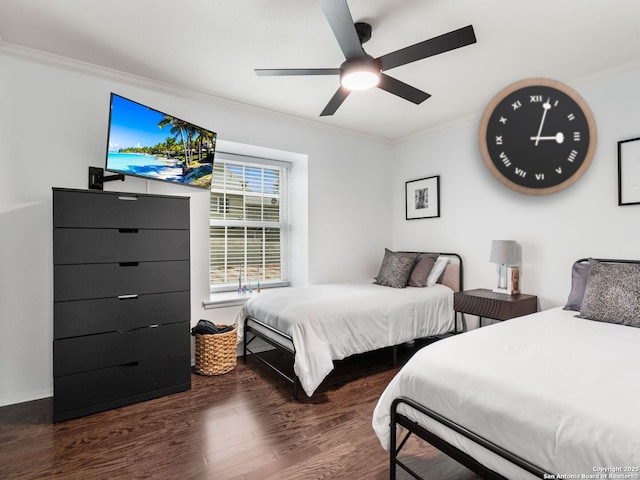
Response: **3:03**
